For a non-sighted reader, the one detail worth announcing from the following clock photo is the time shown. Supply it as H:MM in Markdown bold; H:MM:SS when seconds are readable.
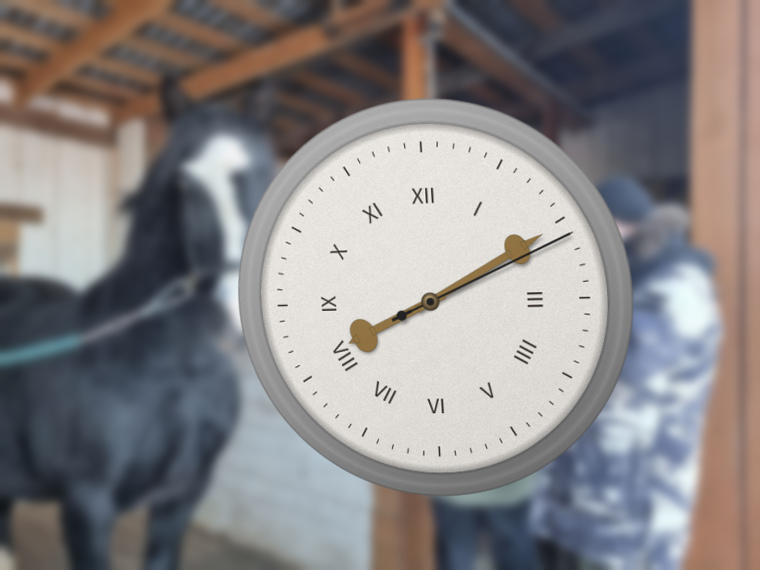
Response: **8:10:11**
